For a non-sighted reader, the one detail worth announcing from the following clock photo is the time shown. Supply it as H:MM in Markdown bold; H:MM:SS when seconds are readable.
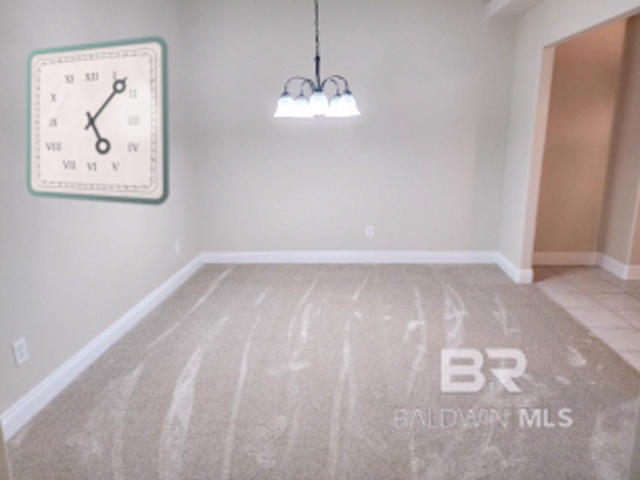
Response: **5:07**
